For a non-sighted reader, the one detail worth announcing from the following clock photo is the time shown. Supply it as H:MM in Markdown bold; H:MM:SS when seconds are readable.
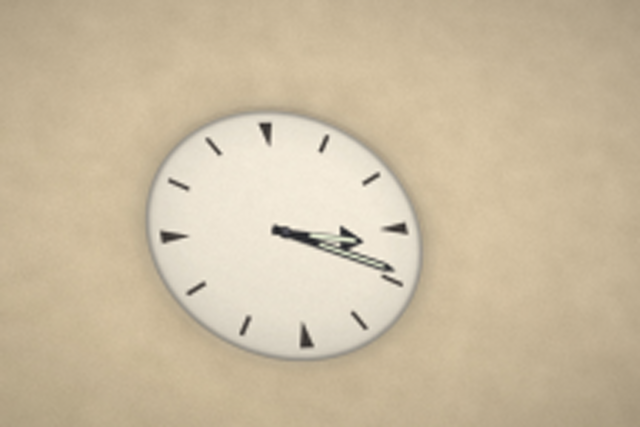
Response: **3:19**
